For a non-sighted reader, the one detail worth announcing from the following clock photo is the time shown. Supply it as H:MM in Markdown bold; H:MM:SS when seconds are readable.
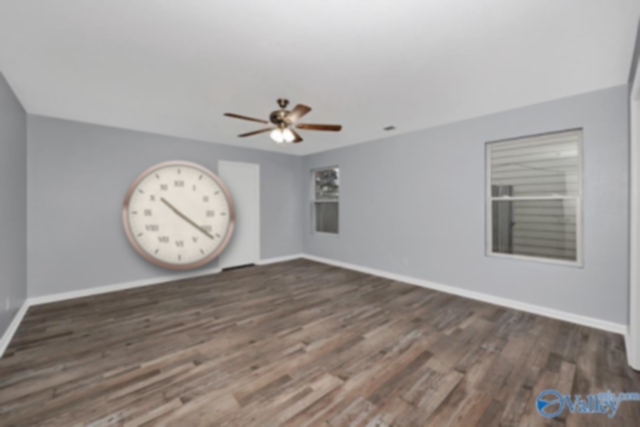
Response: **10:21**
